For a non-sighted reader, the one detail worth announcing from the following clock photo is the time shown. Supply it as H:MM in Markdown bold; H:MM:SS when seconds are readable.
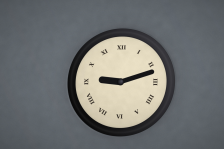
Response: **9:12**
